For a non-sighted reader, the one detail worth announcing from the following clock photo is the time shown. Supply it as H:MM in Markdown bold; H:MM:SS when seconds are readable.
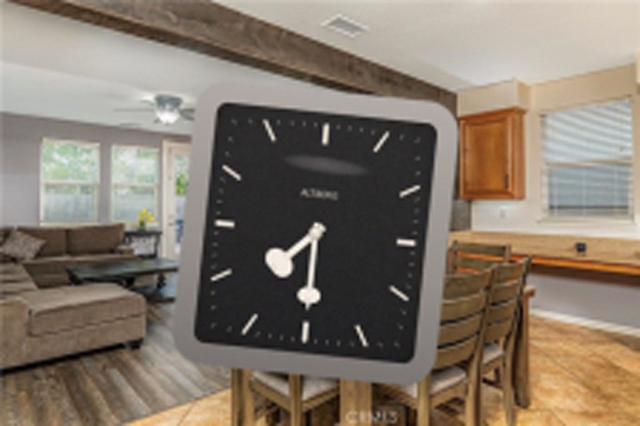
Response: **7:30**
